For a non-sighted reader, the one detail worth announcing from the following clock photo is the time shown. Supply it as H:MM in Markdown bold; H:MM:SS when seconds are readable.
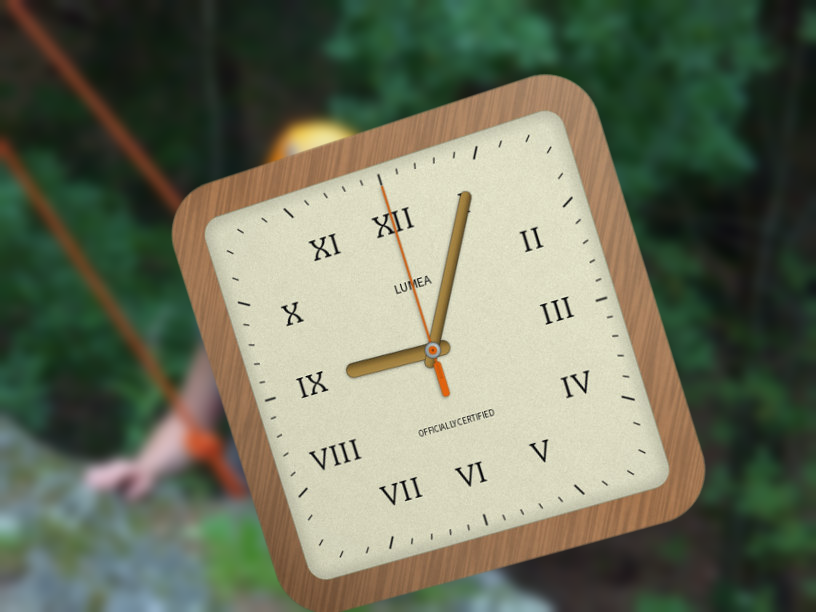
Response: **9:05:00**
